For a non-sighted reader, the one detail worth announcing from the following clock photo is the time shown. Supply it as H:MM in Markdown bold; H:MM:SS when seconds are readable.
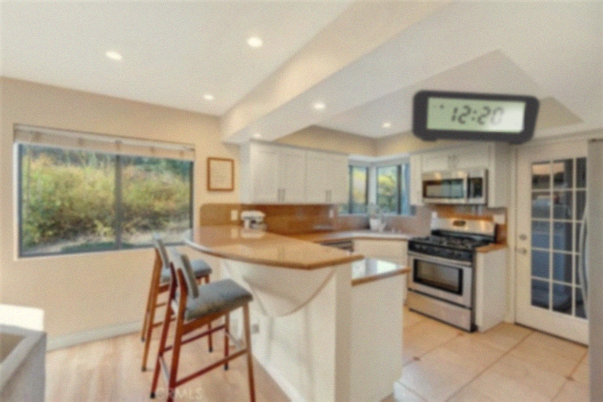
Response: **12:20**
